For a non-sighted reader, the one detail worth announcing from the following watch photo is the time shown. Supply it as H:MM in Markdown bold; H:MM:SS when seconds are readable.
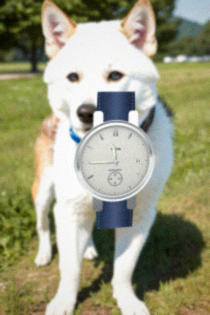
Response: **11:45**
